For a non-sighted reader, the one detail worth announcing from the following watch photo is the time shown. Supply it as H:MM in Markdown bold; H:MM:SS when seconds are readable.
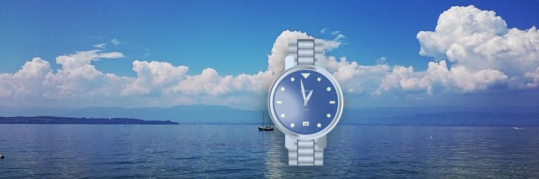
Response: **12:58**
